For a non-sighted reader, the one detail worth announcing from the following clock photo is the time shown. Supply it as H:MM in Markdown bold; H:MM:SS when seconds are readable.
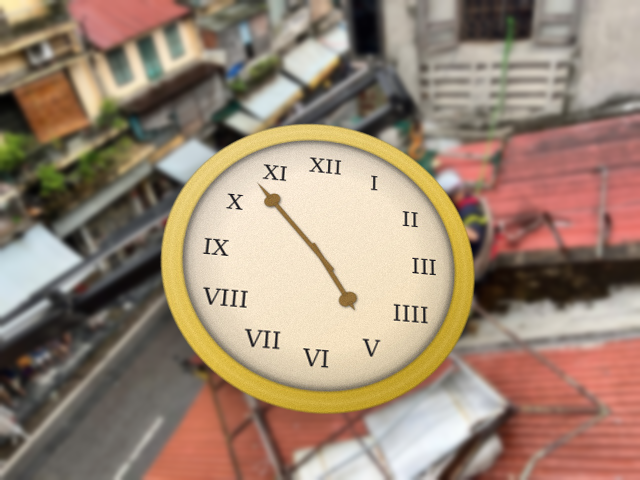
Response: **4:53**
